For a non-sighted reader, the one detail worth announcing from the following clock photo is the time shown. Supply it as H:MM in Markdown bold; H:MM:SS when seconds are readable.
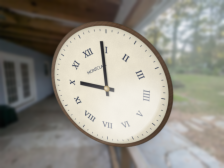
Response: **10:04**
